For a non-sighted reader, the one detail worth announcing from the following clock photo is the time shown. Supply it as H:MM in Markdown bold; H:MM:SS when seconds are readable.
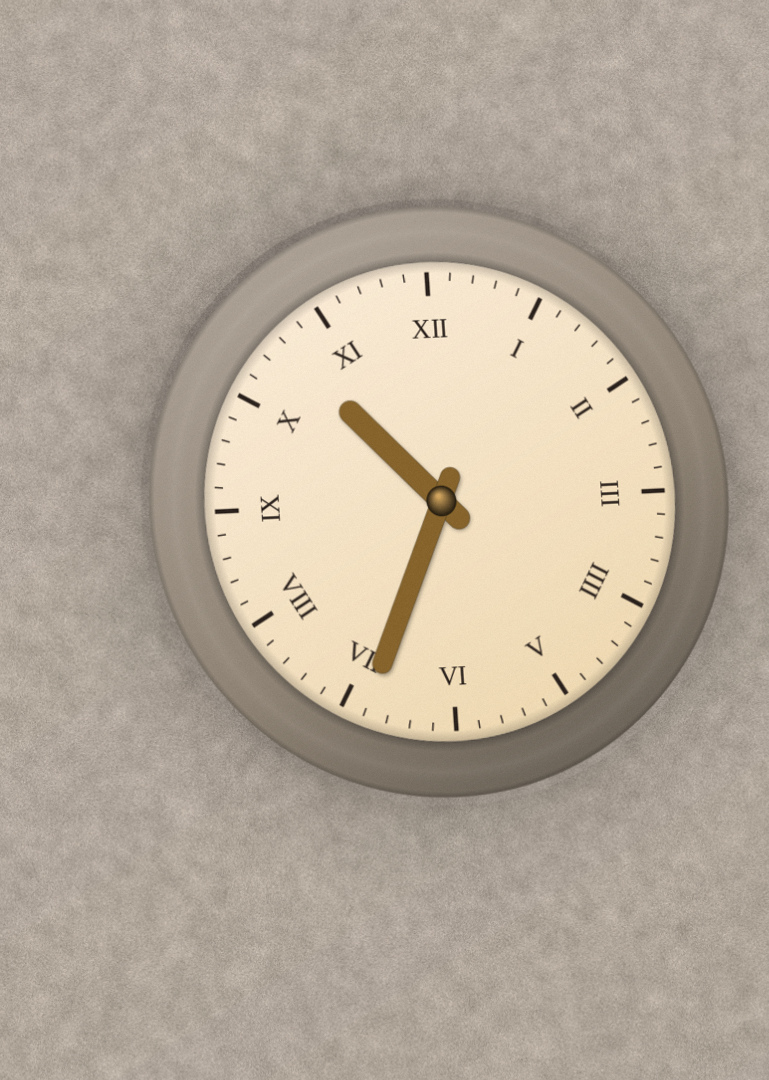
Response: **10:34**
